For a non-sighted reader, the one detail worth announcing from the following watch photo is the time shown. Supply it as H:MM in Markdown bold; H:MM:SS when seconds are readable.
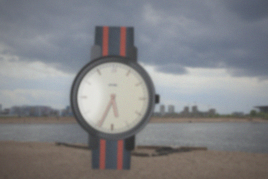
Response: **5:34**
